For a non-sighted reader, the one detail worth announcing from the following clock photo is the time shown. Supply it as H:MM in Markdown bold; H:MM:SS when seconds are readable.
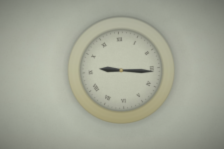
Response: **9:16**
